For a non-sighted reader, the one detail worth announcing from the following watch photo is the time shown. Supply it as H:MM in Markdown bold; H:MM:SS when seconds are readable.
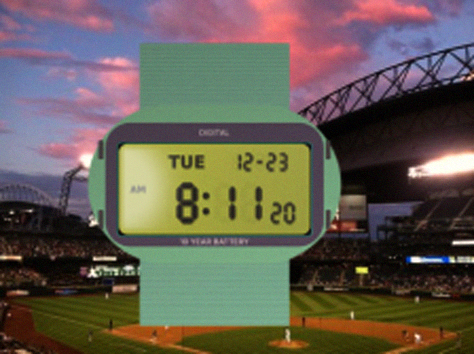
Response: **8:11:20**
